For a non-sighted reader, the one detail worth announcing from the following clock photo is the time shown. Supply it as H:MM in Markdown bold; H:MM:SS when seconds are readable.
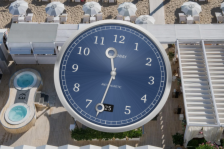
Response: **11:32**
